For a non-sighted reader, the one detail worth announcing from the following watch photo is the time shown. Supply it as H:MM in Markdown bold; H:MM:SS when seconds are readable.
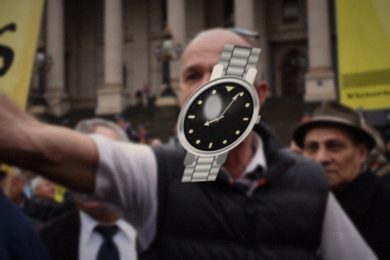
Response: **8:04**
